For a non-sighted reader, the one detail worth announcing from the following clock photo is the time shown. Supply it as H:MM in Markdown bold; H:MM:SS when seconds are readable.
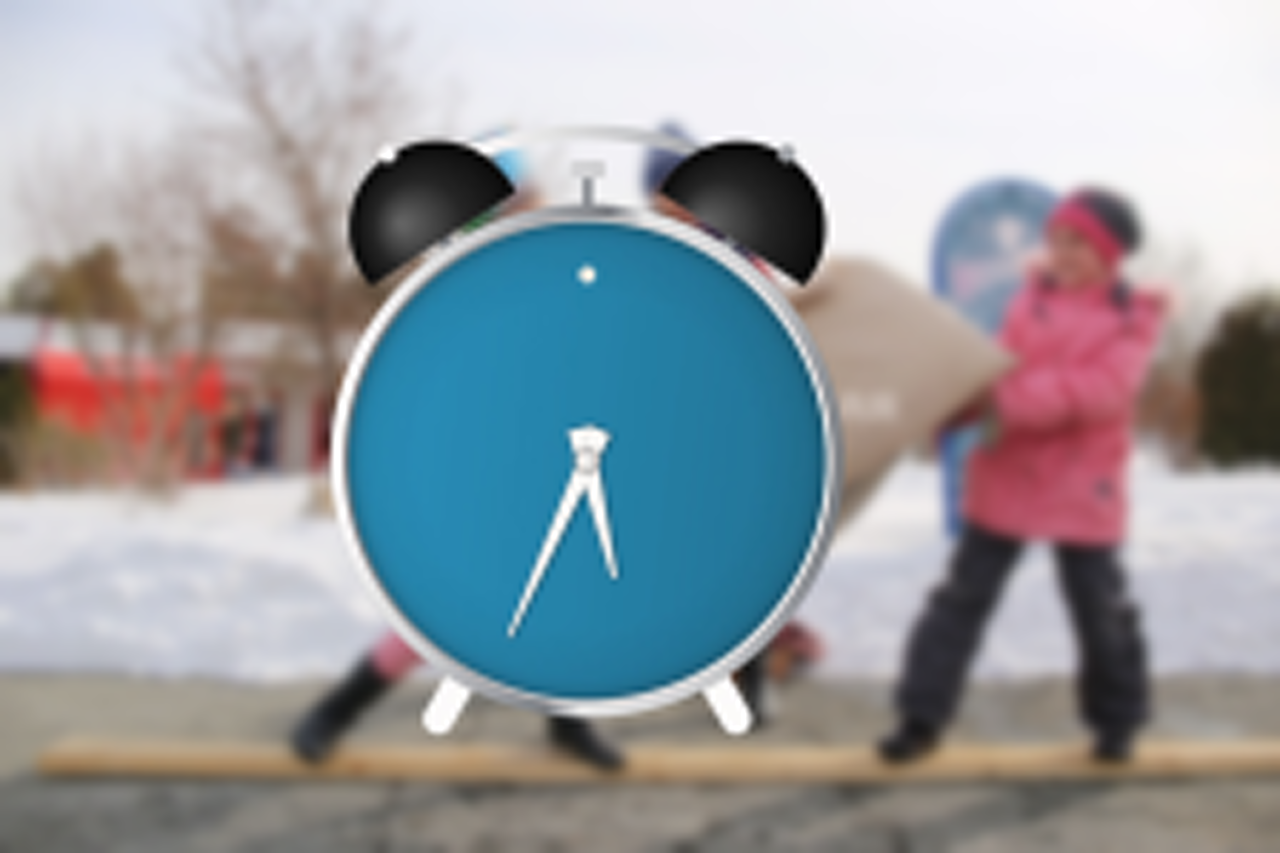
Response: **5:34**
